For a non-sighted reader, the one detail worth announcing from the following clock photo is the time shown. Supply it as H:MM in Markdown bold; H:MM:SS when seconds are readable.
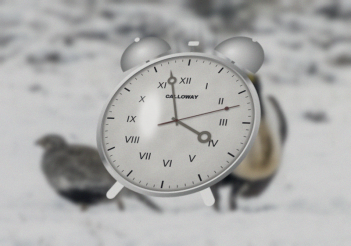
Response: **3:57:12**
